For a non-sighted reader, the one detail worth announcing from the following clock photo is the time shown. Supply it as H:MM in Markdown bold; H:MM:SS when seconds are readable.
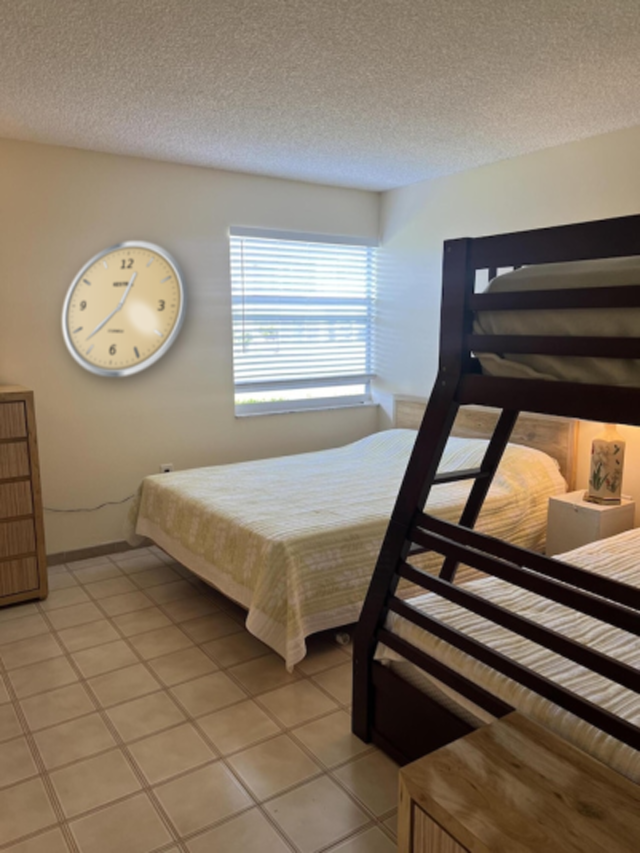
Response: **12:37**
